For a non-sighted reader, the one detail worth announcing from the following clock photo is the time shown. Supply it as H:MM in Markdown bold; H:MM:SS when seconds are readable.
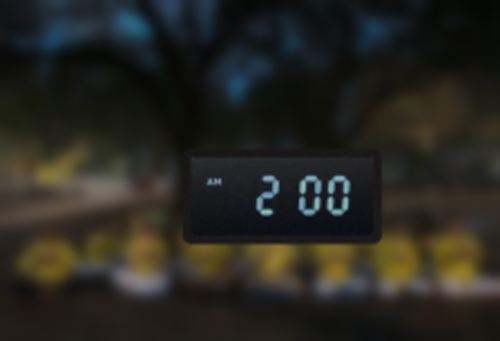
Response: **2:00**
